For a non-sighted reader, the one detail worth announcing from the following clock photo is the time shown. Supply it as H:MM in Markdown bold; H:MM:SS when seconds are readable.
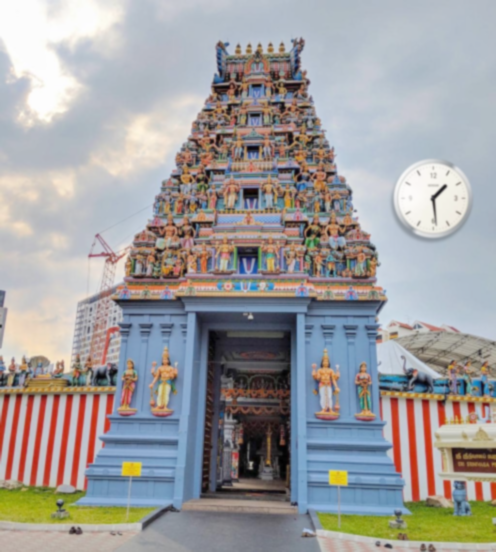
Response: **1:29**
